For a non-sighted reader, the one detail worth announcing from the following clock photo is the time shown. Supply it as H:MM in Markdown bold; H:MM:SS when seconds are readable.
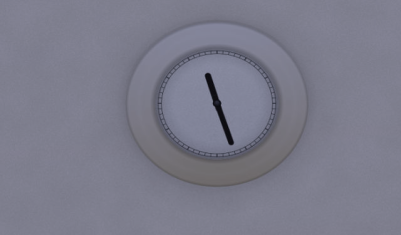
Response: **11:27**
